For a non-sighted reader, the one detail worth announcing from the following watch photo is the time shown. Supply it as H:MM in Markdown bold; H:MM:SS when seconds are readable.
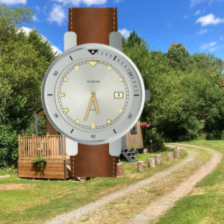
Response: **5:33**
